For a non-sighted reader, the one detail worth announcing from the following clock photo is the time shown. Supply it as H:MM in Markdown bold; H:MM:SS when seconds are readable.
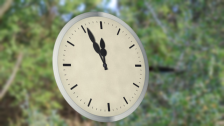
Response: **11:56**
